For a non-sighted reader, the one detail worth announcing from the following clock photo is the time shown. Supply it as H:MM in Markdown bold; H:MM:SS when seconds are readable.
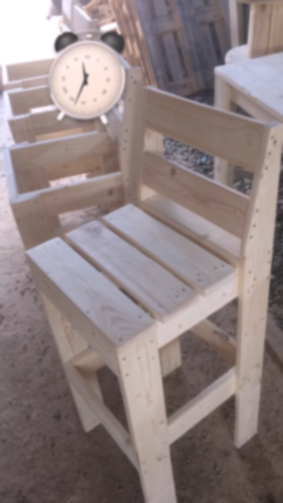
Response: **11:33**
